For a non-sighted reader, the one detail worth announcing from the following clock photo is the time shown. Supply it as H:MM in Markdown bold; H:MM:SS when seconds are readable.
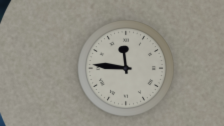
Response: **11:46**
